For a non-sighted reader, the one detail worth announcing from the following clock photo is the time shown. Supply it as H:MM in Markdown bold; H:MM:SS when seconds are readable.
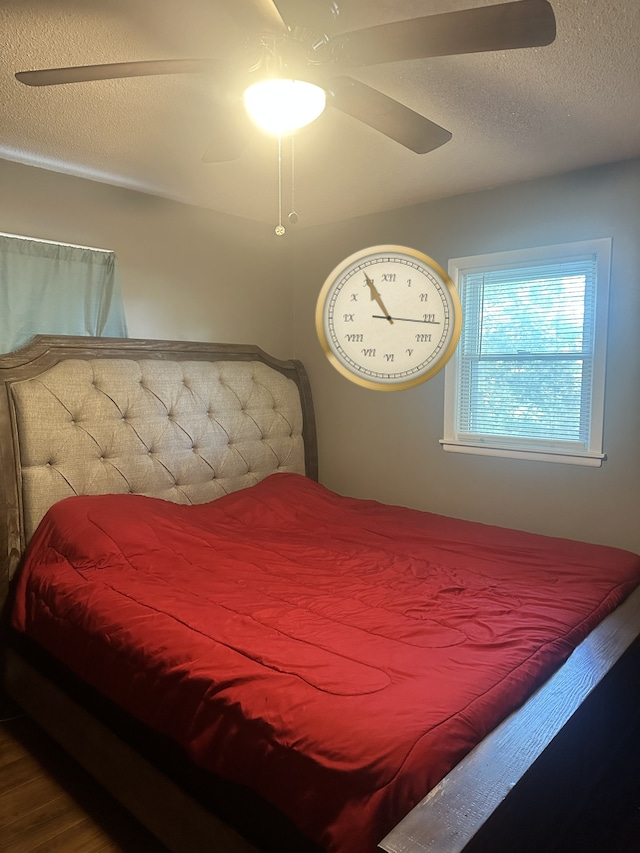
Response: **10:55:16**
